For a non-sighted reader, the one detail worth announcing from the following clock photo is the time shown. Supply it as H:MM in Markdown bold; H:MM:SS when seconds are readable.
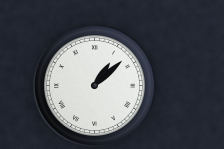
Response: **1:08**
